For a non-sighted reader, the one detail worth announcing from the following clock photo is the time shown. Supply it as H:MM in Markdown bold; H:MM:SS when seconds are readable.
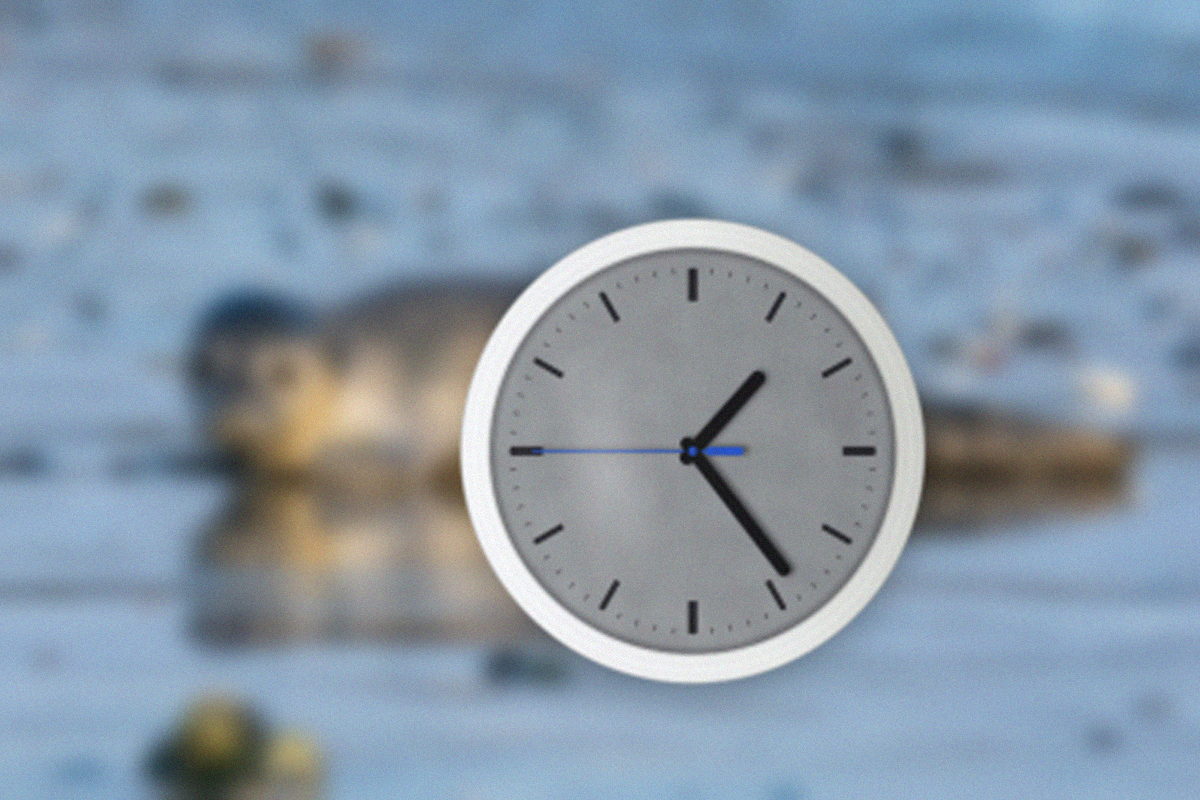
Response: **1:23:45**
